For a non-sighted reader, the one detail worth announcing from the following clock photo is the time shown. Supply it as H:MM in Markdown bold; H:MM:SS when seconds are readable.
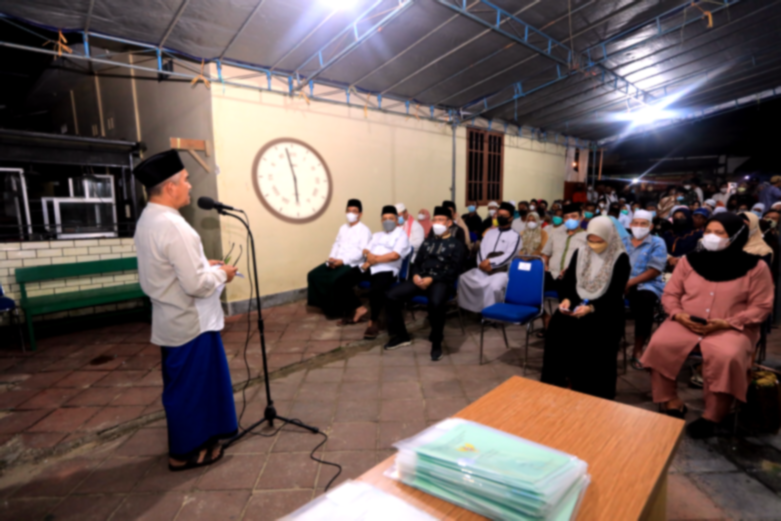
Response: **5:58**
